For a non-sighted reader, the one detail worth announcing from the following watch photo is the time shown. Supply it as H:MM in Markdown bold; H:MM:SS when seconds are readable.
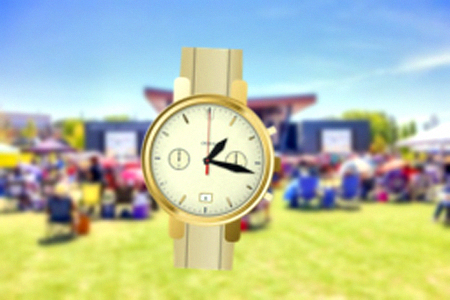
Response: **1:17**
